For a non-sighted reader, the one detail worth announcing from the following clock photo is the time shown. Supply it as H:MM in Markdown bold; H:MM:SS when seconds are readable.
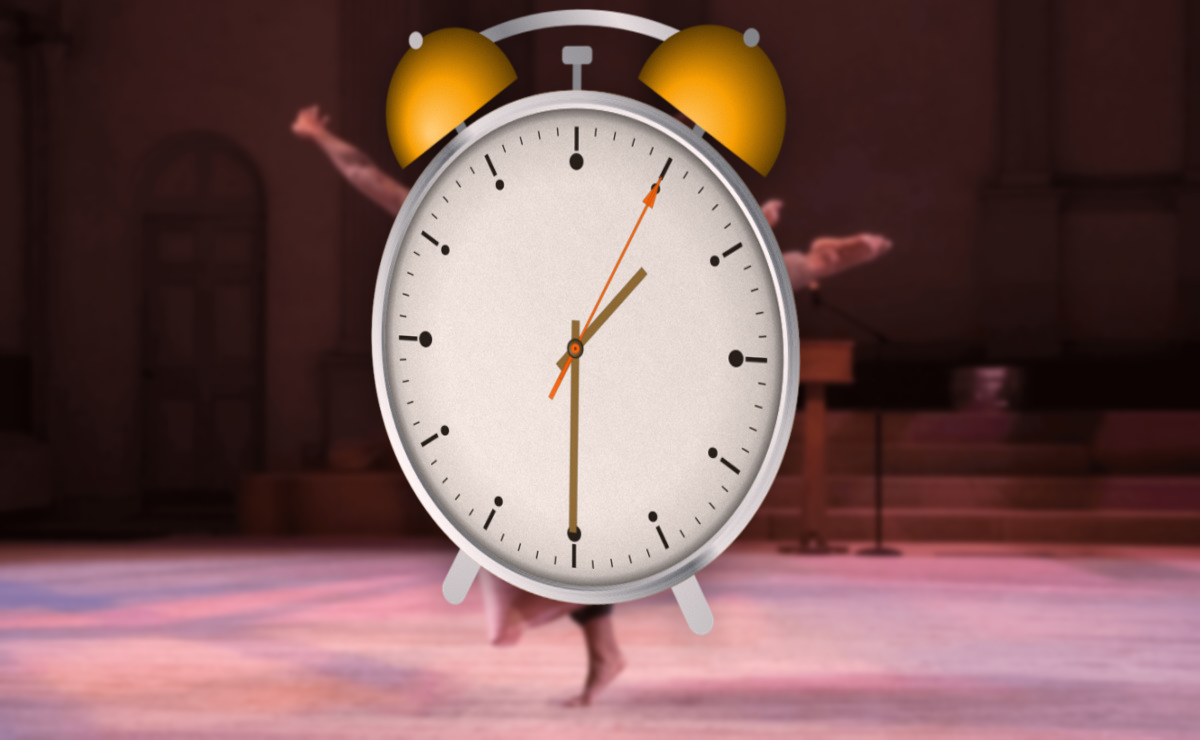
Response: **1:30:05**
